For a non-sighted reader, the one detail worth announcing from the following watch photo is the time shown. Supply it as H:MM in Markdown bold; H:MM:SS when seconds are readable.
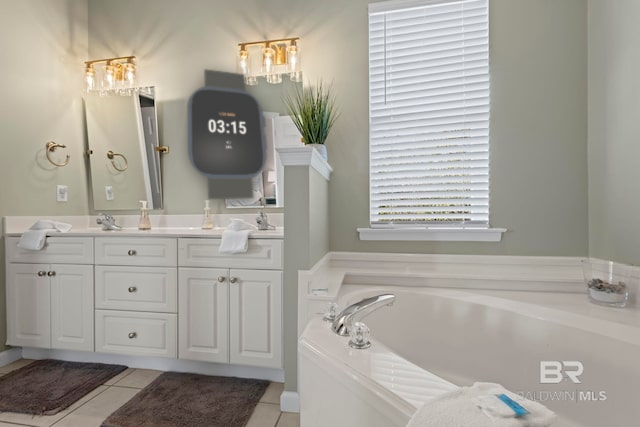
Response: **3:15**
